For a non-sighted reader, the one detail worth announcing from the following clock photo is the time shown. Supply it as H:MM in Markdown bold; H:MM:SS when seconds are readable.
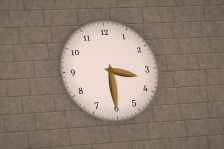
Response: **3:30**
